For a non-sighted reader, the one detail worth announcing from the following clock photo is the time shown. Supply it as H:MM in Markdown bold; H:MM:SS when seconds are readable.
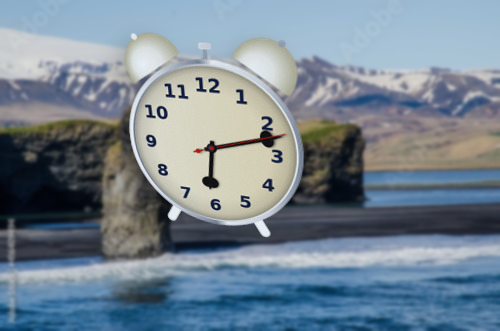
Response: **6:12:12**
